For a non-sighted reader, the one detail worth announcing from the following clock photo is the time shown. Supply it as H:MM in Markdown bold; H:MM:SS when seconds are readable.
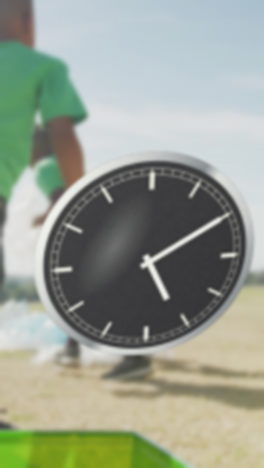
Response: **5:10**
